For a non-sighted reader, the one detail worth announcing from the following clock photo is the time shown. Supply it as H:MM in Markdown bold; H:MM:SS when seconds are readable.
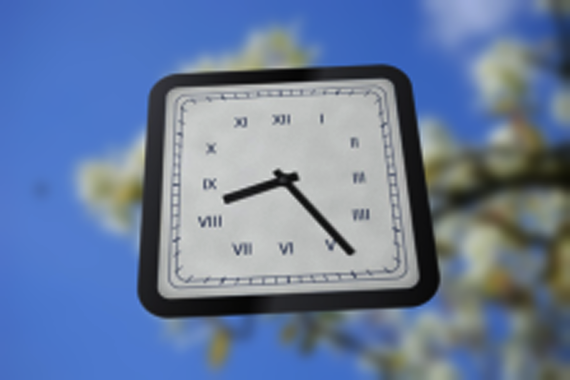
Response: **8:24**
